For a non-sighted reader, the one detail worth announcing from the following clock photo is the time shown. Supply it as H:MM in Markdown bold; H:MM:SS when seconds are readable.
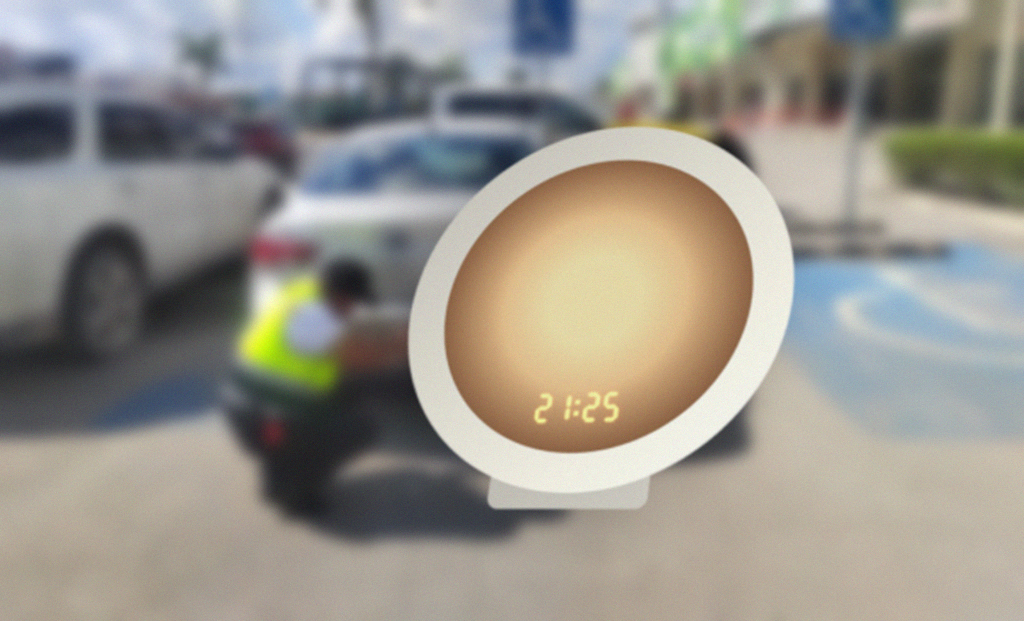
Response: **21:25**
